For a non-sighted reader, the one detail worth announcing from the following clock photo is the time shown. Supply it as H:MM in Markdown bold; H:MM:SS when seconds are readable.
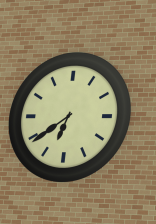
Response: **6:39**
